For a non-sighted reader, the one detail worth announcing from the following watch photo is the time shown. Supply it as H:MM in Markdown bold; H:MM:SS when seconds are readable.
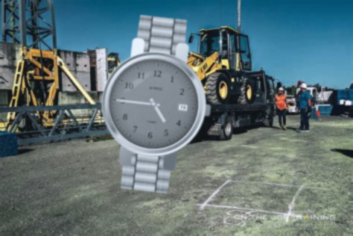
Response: **4:45**
